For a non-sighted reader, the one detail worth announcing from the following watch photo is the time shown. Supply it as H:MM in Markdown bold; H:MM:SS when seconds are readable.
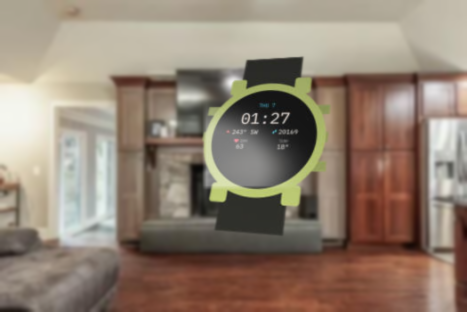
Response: **1:27**
